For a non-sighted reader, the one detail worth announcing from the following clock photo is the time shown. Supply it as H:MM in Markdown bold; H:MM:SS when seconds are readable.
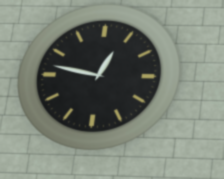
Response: **12:47**
